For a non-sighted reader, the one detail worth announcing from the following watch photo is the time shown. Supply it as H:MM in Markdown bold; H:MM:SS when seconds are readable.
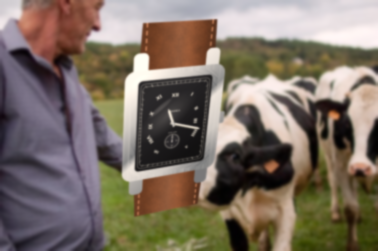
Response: **11:18**
